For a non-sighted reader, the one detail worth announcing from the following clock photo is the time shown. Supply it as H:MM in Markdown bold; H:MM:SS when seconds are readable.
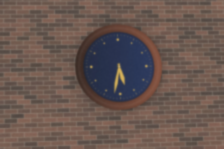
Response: **5:32**
